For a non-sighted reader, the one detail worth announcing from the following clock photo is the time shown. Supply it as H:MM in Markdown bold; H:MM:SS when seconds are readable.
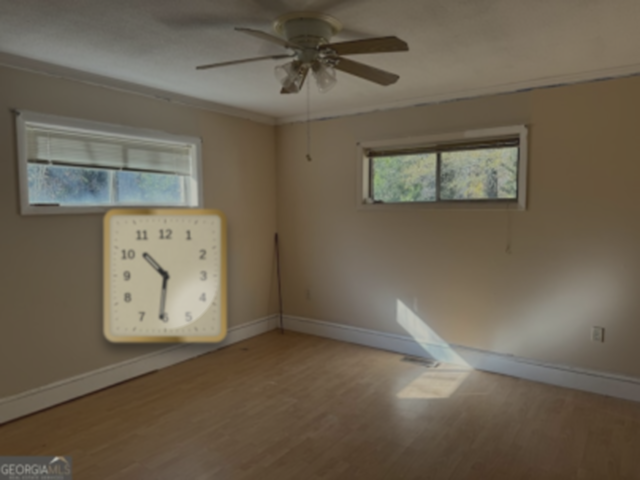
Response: **10:31**
